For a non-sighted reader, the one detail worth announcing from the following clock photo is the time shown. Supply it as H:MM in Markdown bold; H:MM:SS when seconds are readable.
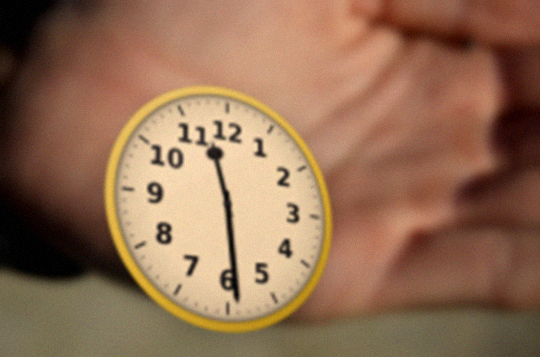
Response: **11:29**
